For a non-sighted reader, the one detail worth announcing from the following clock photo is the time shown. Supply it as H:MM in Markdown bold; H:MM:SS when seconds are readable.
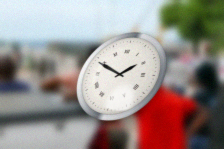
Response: **1:49**
